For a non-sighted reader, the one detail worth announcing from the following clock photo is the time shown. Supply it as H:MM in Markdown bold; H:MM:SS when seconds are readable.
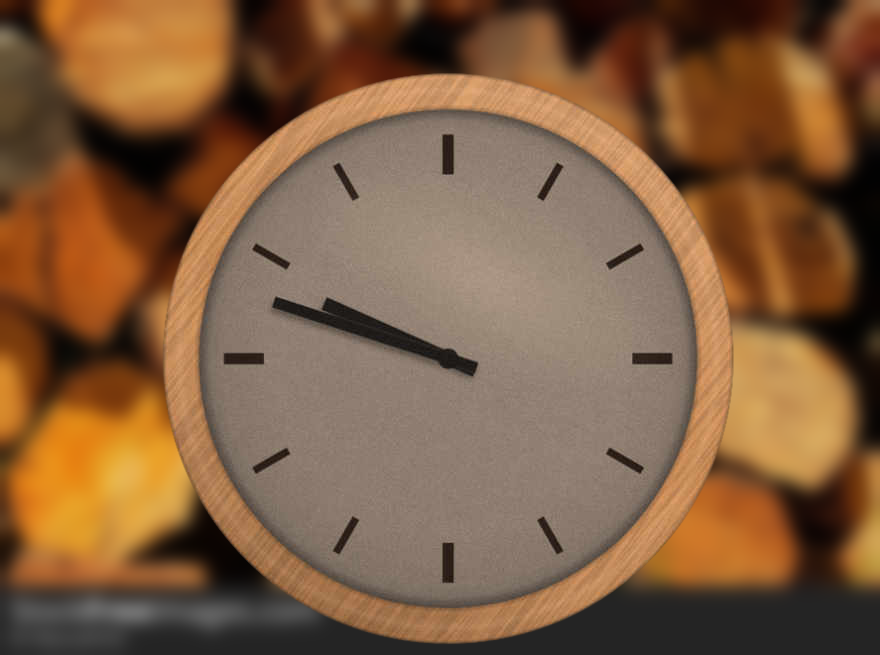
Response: **9:48**
